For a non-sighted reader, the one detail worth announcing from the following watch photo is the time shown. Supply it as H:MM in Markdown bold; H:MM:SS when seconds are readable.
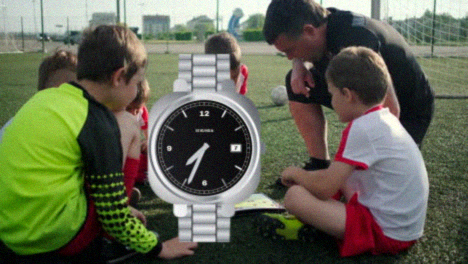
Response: **7:34**
